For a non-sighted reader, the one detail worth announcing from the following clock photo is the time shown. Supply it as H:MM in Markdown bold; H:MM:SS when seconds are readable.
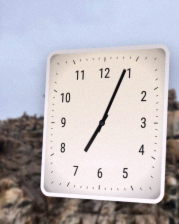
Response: **7:04**
